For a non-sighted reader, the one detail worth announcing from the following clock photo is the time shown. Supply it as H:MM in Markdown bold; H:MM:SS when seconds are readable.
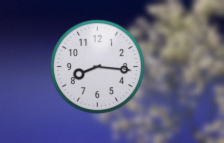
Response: **8:16**
